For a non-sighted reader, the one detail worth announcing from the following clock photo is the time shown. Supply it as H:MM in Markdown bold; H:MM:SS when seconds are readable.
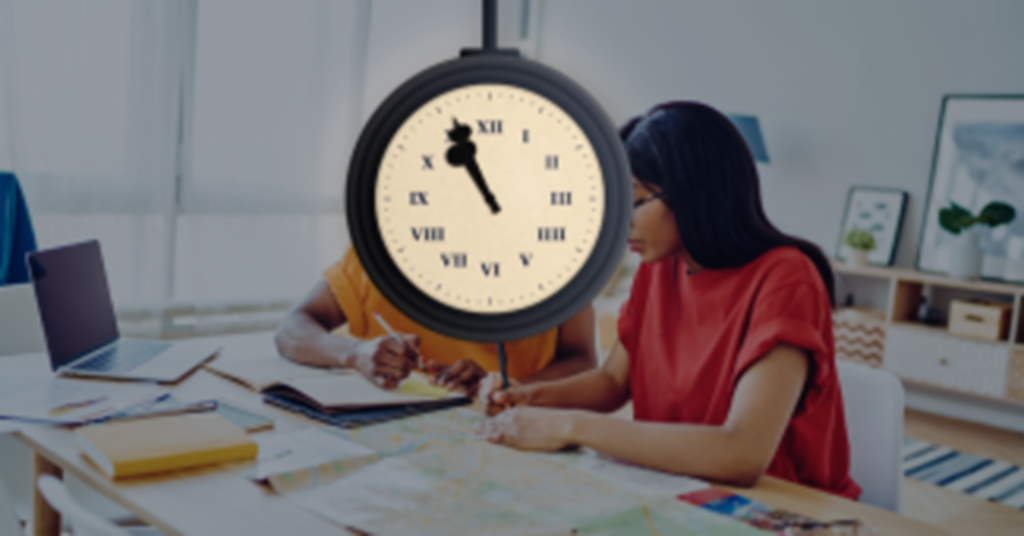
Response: **10:56**
